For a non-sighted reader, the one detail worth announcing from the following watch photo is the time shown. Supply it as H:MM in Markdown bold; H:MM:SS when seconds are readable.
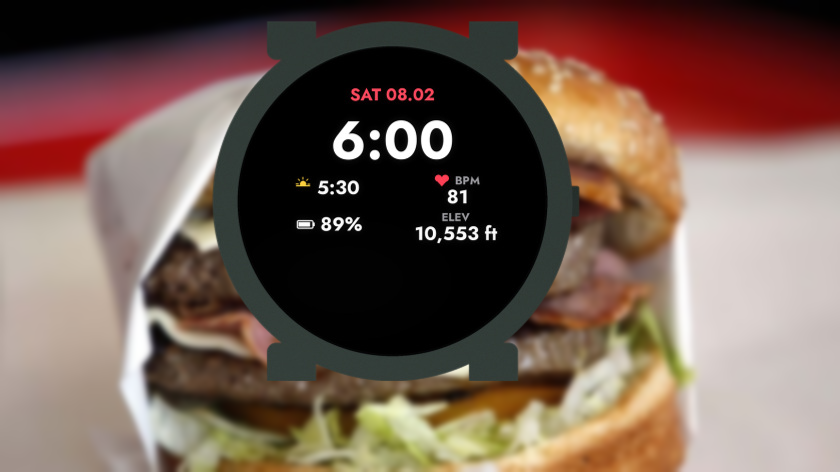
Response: **6:00**
